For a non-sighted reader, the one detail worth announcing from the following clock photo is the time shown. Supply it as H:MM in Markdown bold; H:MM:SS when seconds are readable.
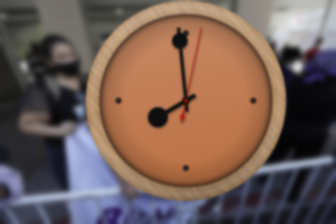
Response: **7:59:02**
